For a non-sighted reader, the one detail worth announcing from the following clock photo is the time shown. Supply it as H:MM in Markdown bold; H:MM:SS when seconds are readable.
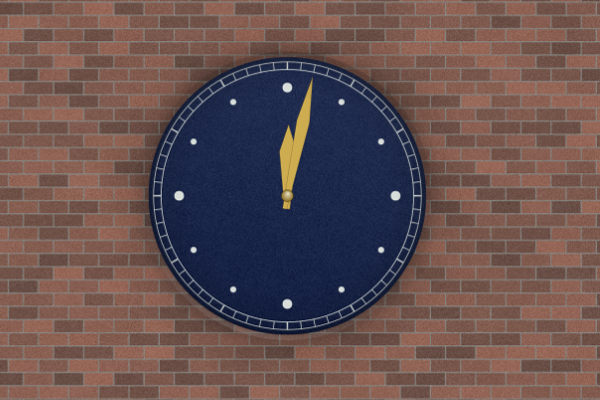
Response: **12:02**
